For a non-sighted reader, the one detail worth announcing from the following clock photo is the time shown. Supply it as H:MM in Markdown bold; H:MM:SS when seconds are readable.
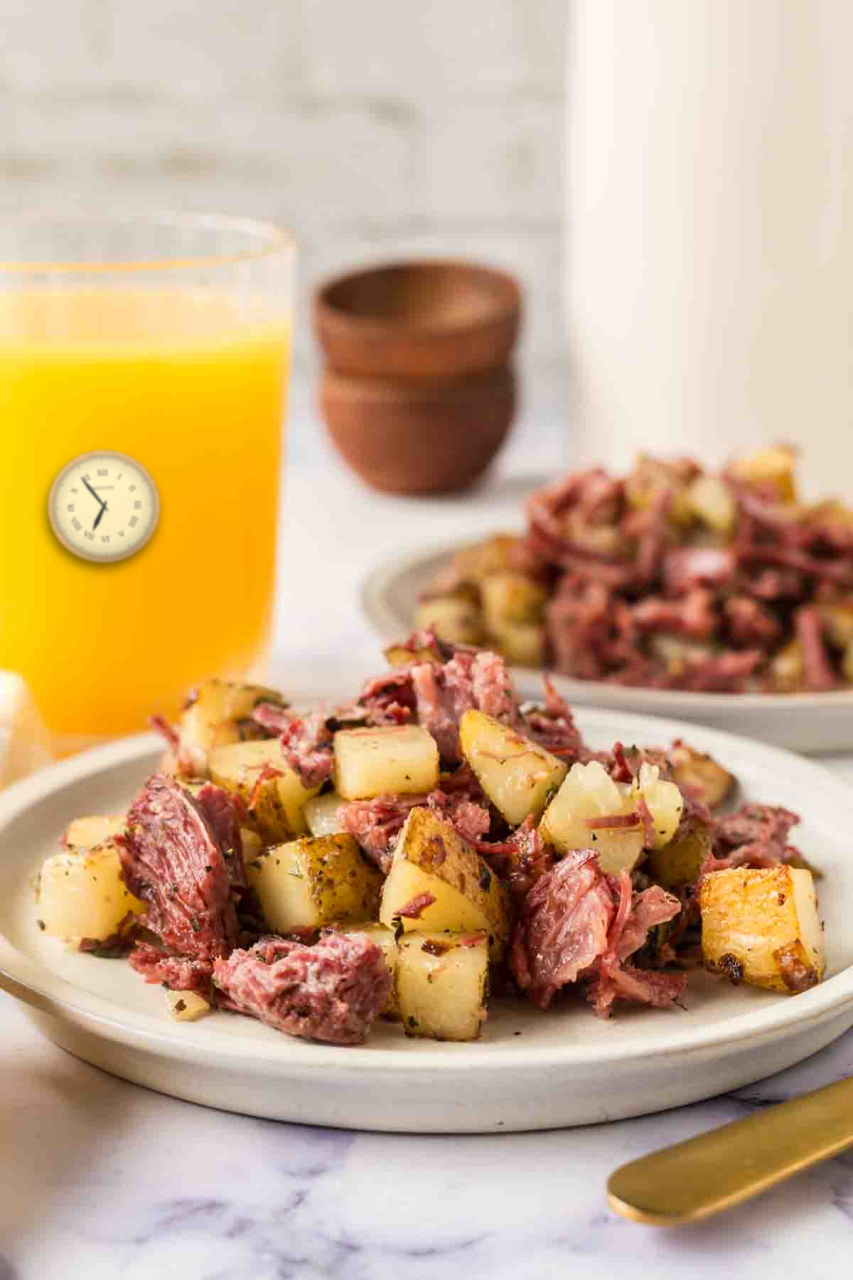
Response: **6:54**
